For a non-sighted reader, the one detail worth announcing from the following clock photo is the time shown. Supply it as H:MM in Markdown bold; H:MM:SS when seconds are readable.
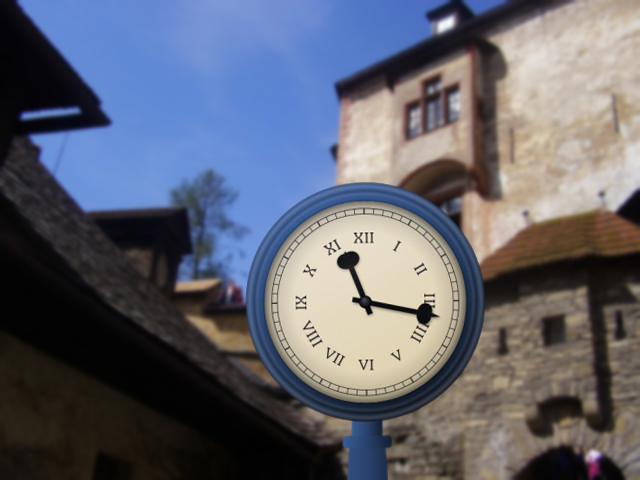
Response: **11:17**
